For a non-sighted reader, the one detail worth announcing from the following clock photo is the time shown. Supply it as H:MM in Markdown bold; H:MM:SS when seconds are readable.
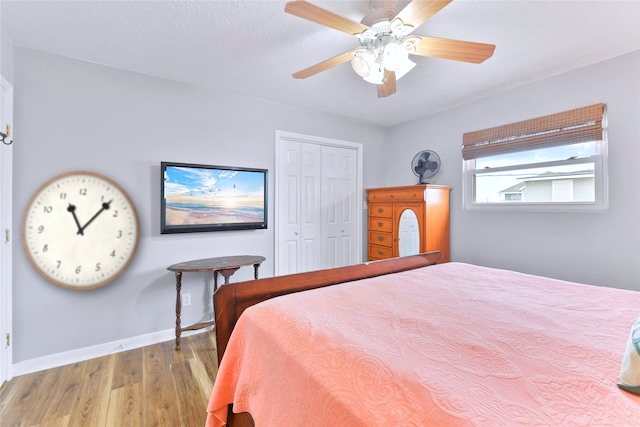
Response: **11:07**
